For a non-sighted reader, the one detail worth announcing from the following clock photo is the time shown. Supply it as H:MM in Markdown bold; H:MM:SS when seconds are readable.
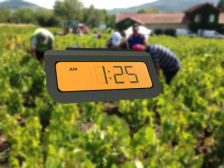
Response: **1:25**
